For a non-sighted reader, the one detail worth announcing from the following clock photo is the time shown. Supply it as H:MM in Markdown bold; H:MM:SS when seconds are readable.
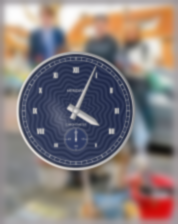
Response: **4:04**
